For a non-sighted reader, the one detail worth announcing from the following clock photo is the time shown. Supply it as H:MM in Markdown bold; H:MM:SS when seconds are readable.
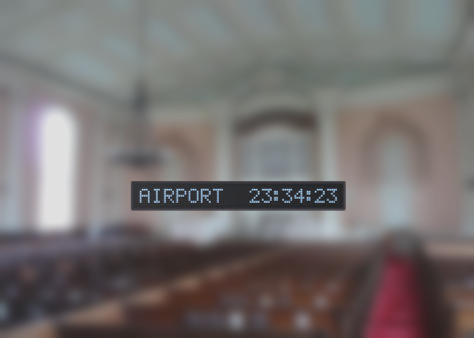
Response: **23:34:23**
